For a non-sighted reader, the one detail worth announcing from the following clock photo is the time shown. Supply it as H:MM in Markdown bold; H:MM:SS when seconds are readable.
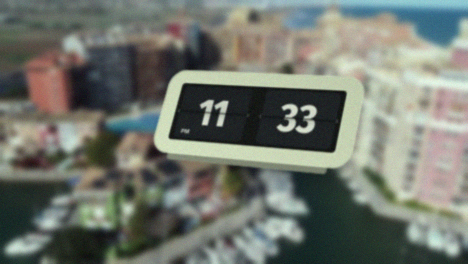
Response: **11:33**
